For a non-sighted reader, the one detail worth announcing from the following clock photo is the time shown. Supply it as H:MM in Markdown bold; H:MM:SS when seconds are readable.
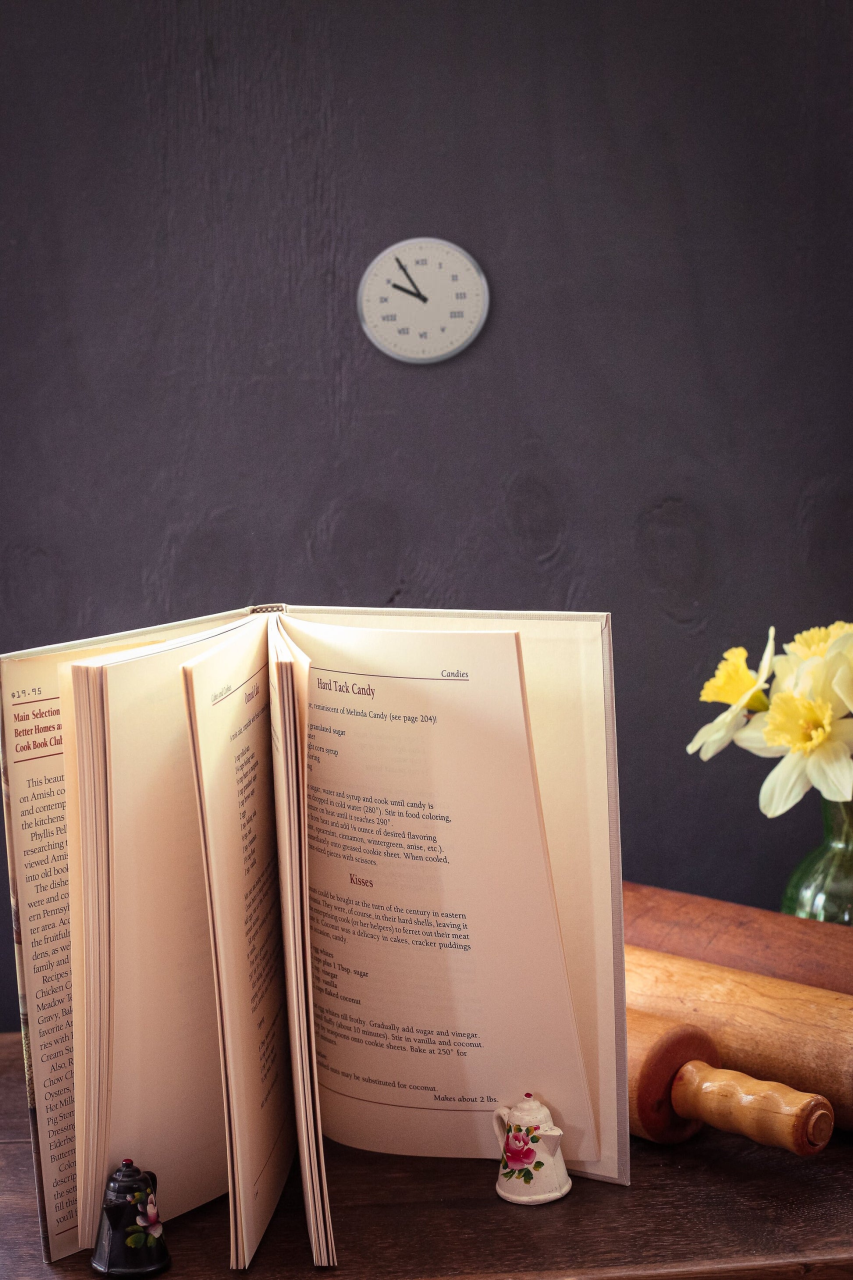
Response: **9:55**
